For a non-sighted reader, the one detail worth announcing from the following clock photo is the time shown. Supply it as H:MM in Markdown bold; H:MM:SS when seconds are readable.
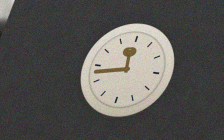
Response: **11:43**
